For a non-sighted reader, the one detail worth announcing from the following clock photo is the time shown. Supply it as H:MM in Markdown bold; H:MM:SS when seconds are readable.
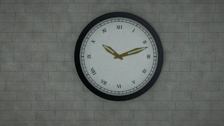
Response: **10:12**
